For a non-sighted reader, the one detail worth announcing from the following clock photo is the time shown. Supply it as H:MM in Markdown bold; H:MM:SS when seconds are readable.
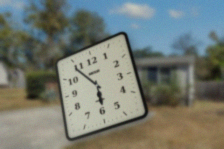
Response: **5:54**
